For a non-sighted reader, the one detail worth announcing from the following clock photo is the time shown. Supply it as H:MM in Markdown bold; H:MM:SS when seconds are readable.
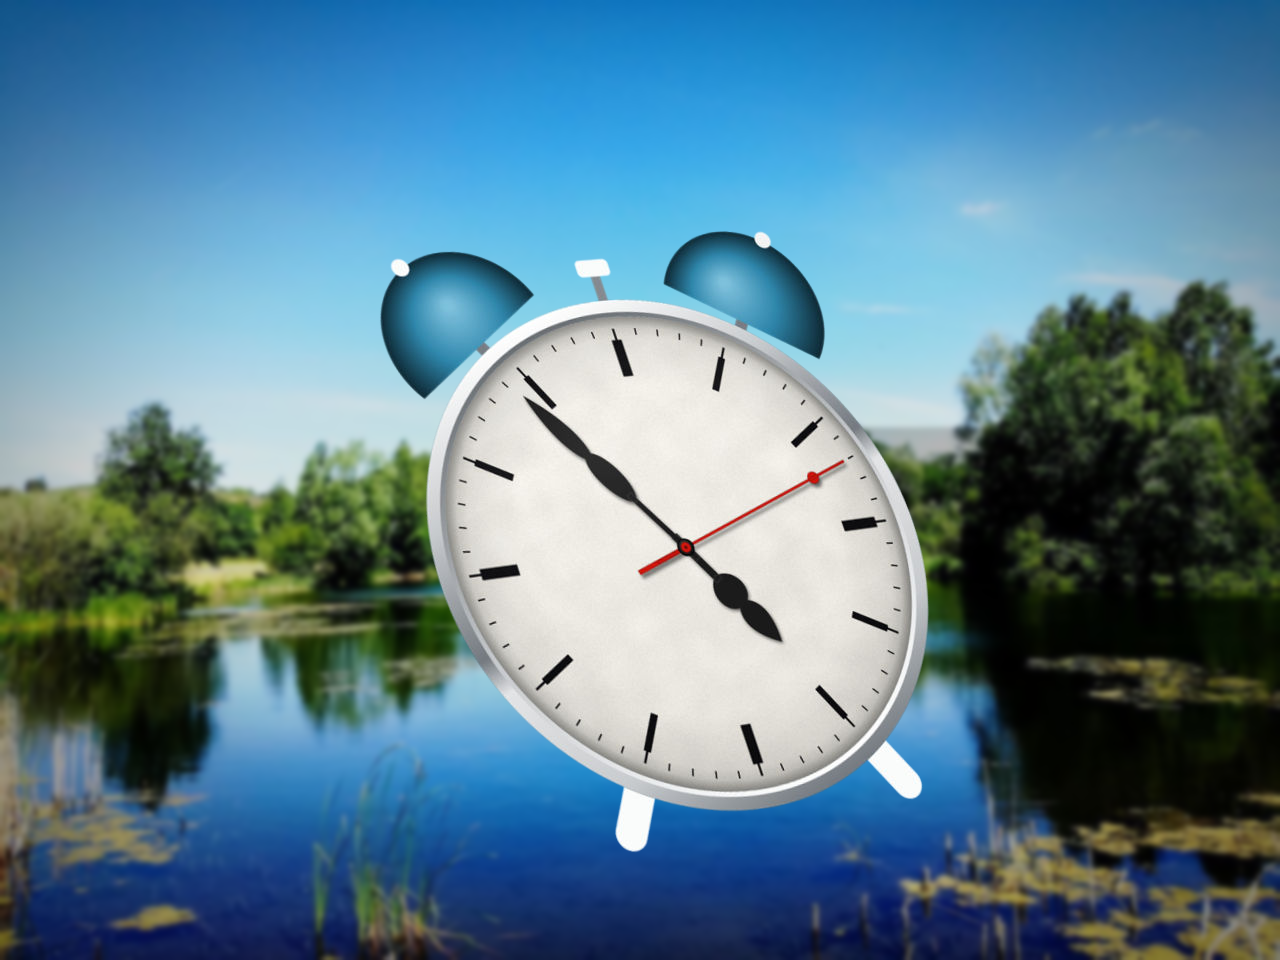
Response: **4:54:12**
